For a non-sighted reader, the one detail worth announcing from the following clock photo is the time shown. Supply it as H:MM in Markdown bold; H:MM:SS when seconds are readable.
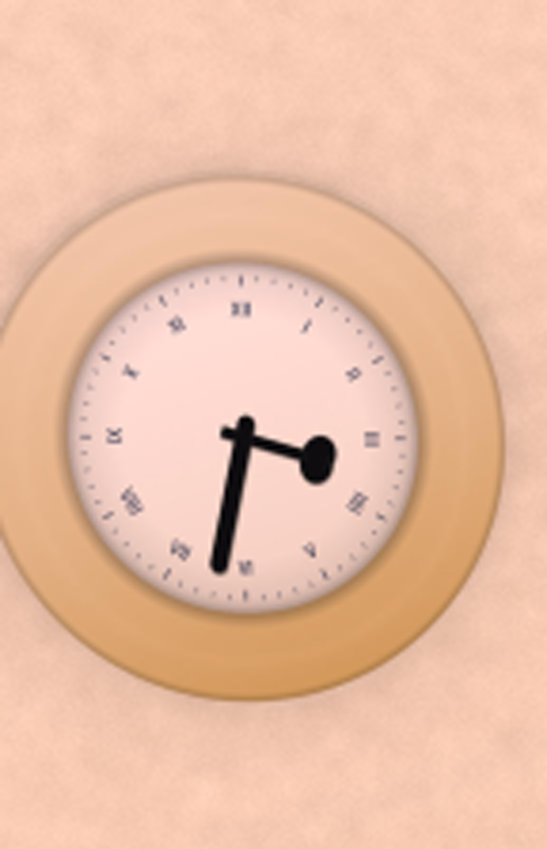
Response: **3:32**
